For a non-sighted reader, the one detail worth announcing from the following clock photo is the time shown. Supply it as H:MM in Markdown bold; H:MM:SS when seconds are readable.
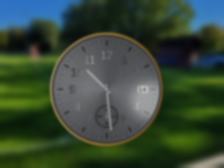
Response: **10:29**
